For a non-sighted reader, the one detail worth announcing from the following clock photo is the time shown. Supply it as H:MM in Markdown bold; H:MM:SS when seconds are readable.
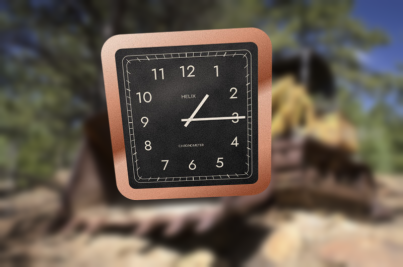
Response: **1:15**
